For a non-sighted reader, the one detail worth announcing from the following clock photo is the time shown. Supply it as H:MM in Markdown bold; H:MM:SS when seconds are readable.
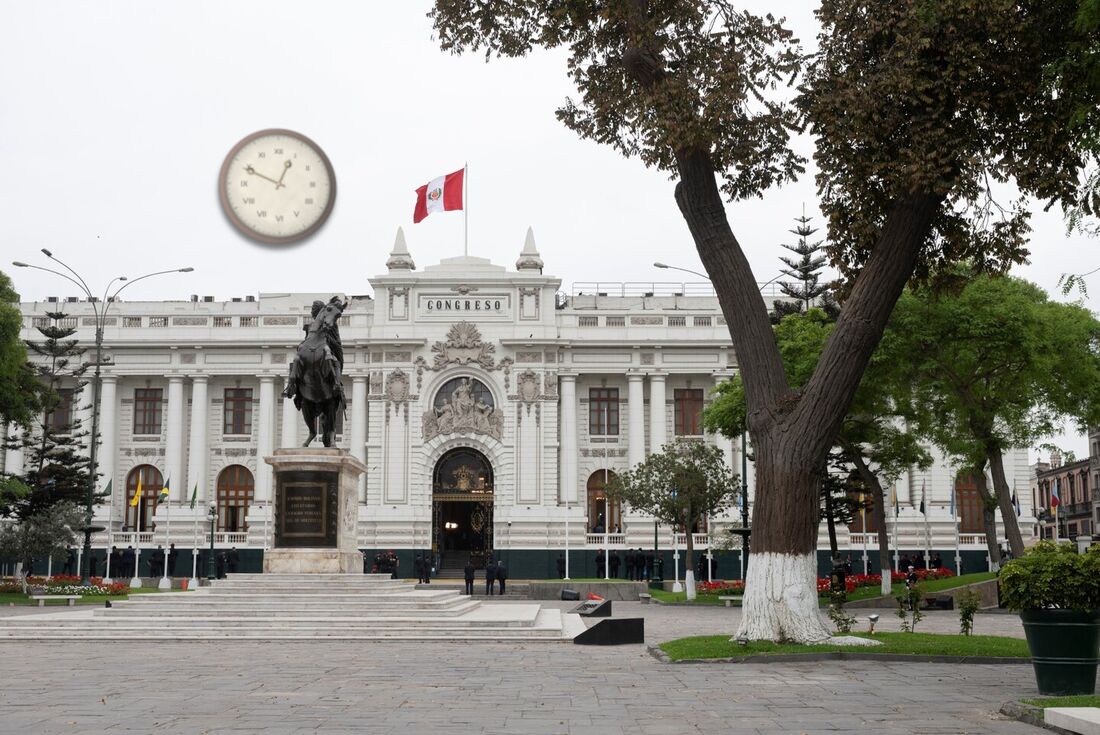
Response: **12:49**
